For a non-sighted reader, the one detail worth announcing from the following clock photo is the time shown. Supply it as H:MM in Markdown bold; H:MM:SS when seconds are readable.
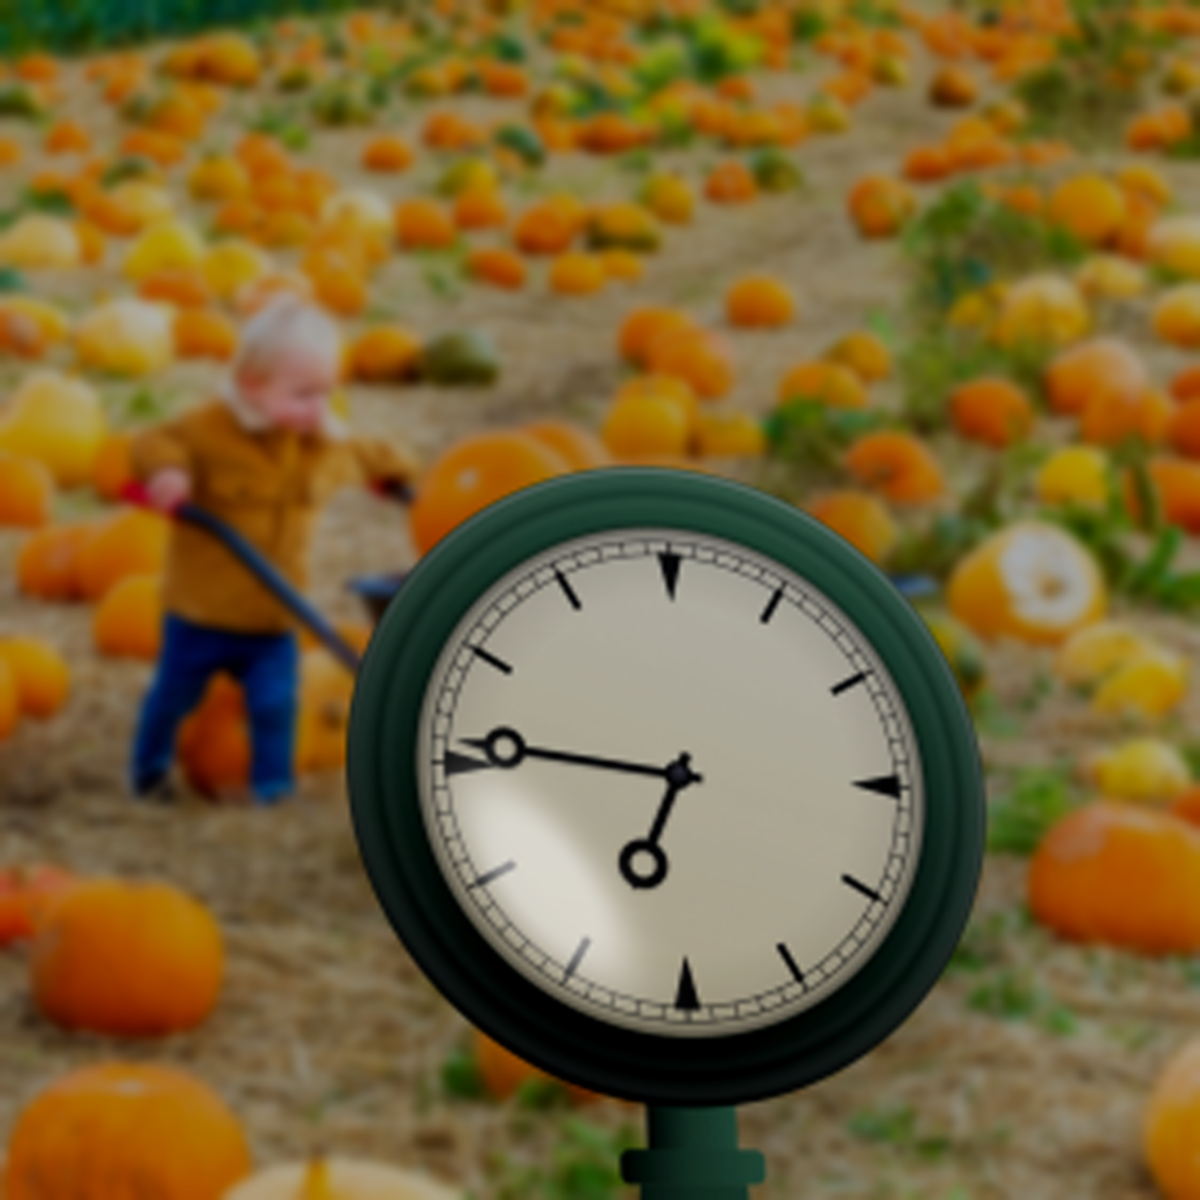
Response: **6:46**
